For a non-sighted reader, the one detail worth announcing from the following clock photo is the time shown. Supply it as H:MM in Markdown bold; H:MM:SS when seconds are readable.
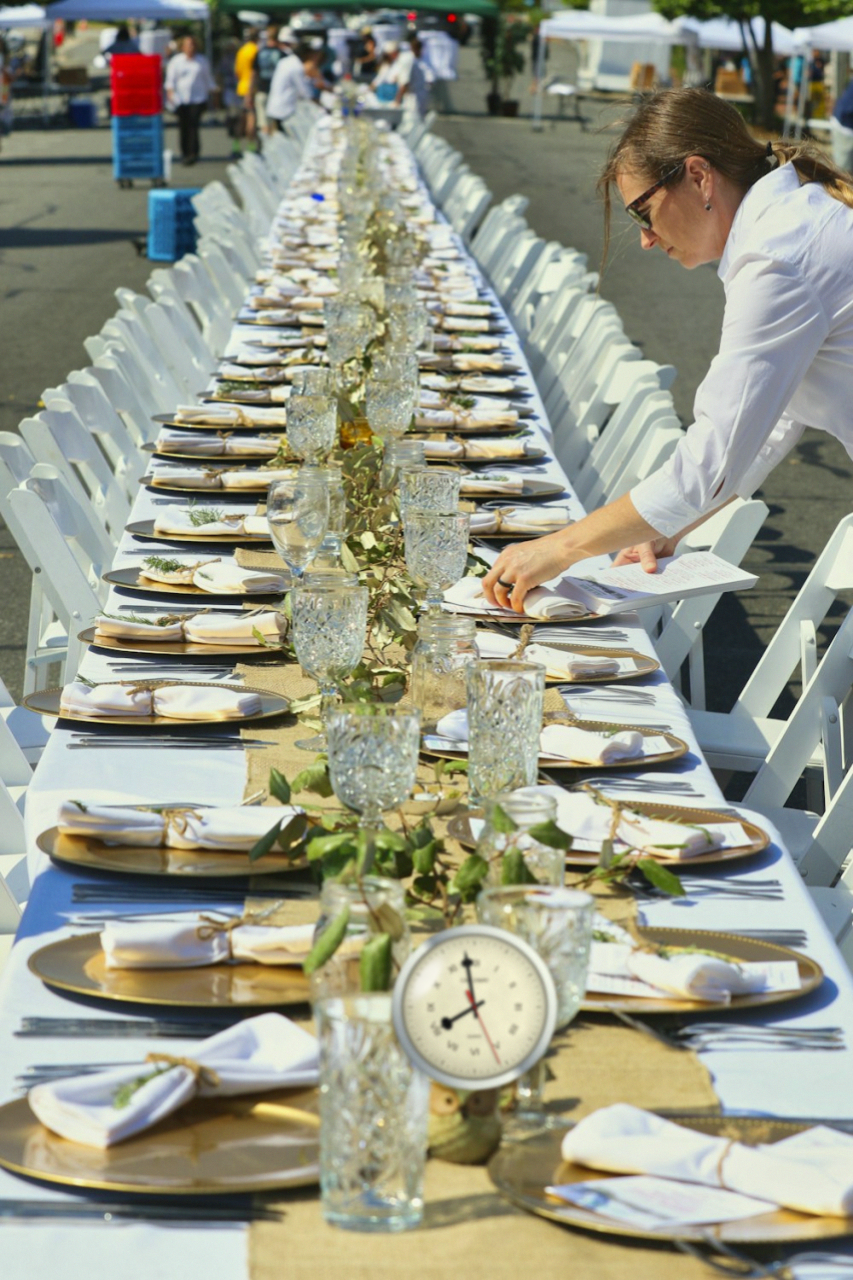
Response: **7:58:26**
